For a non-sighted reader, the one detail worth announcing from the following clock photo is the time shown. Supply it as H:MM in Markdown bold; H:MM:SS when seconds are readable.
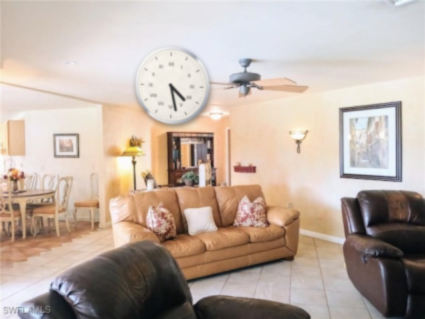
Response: **4:28**
